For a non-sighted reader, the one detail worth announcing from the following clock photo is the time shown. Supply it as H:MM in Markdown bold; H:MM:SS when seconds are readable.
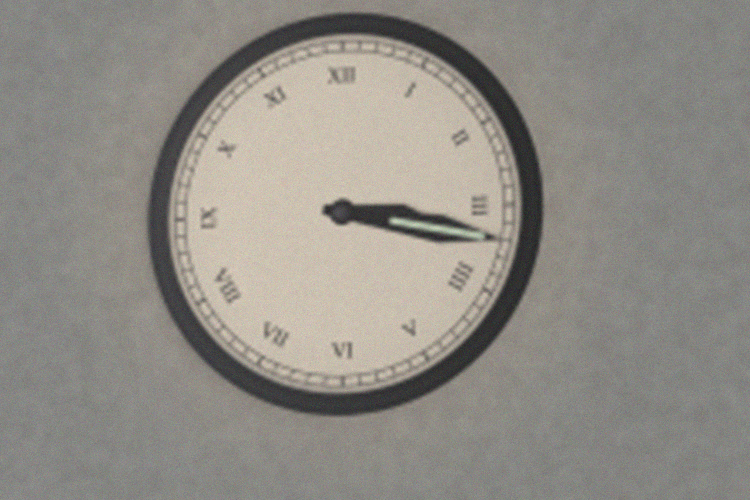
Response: **3:17**
